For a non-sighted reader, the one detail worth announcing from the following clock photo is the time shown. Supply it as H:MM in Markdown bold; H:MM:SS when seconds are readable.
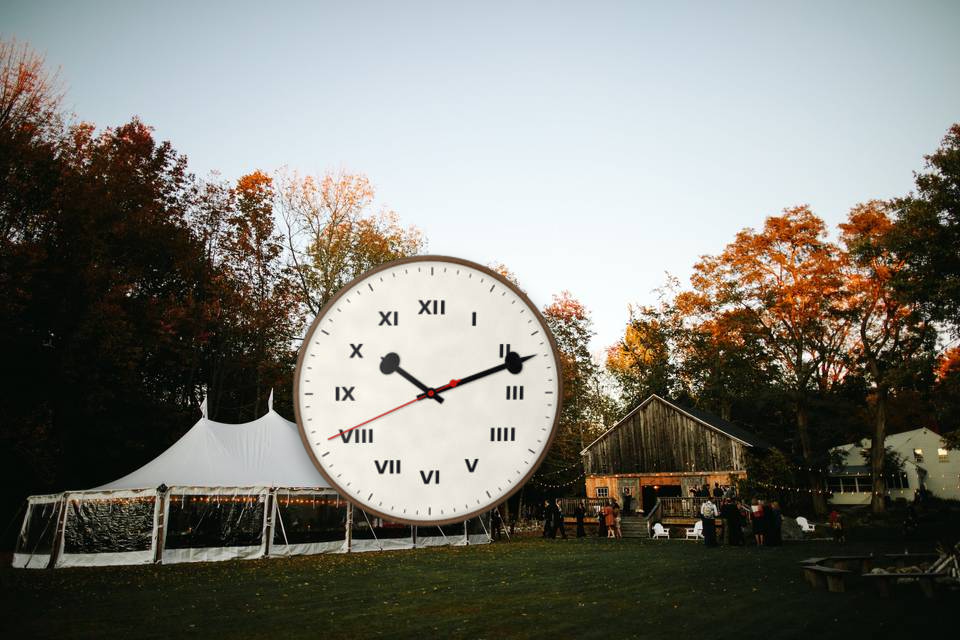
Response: **10:11:41**
